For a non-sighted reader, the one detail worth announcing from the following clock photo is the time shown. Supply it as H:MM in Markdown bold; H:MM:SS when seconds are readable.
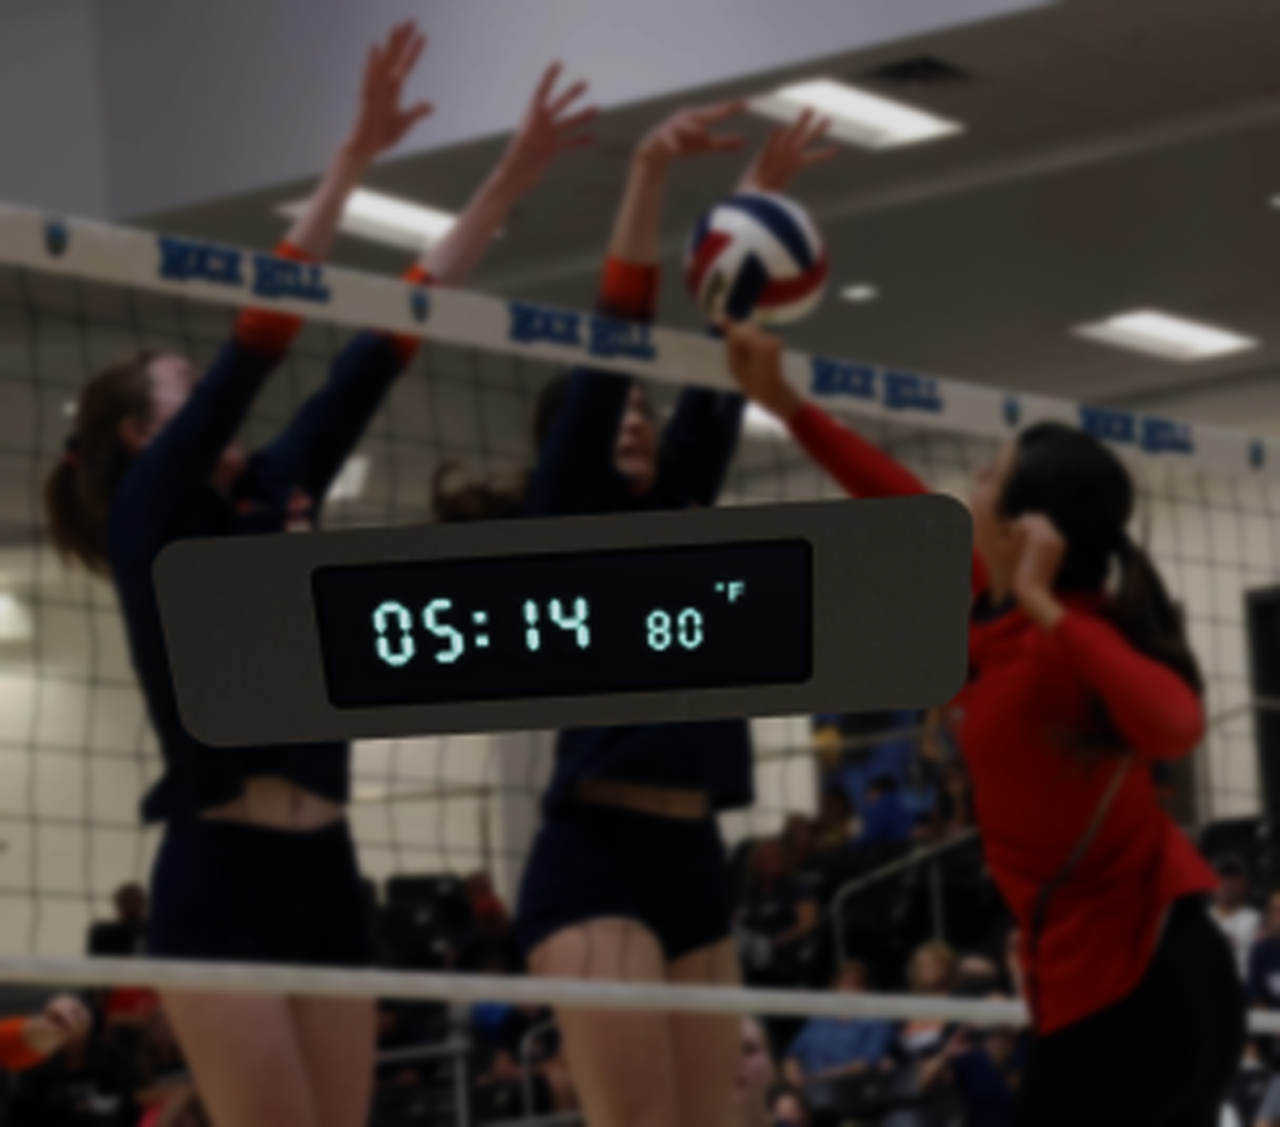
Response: **5:14**
